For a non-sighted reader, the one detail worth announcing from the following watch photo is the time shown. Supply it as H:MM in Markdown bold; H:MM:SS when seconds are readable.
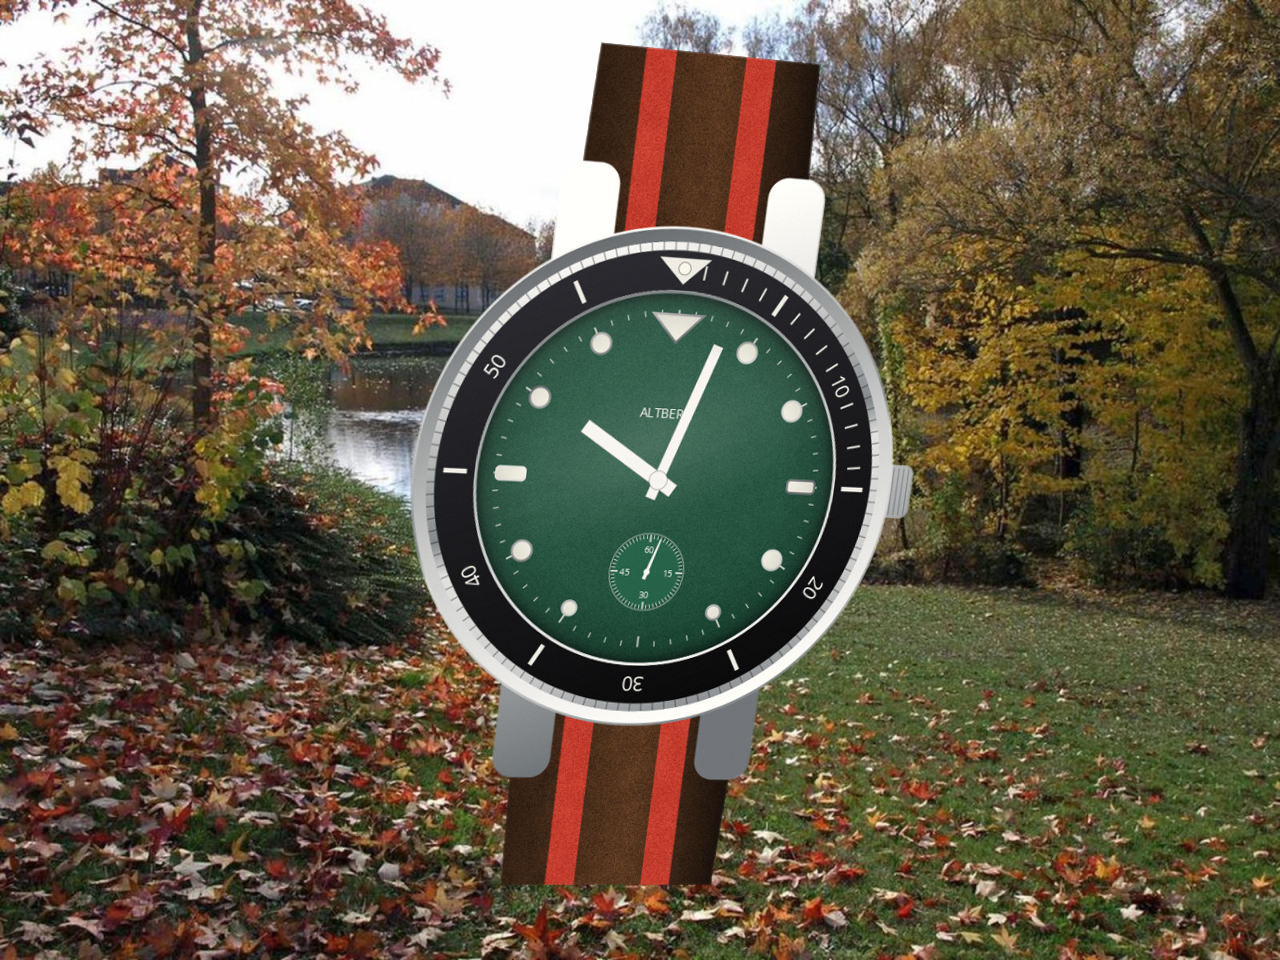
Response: **10:03:03**
